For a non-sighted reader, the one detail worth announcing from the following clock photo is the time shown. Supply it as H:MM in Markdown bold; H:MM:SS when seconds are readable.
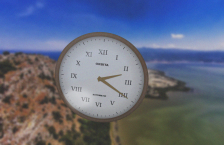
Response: **2:20**
